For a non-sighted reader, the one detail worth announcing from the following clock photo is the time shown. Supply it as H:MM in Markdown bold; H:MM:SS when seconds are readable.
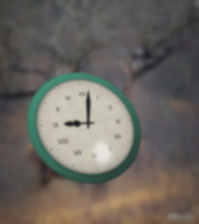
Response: **9:02**
